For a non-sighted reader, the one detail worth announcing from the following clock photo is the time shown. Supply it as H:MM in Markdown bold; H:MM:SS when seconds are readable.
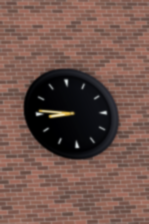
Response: **8:46**
